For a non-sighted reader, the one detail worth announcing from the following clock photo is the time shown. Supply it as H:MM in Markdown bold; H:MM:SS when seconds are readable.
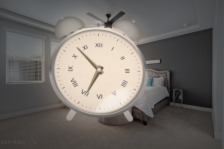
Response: **6:53**
